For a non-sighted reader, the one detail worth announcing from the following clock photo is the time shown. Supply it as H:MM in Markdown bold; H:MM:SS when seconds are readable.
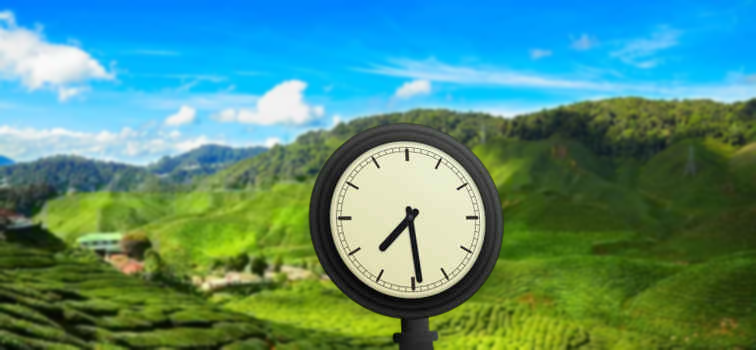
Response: **7:29**
